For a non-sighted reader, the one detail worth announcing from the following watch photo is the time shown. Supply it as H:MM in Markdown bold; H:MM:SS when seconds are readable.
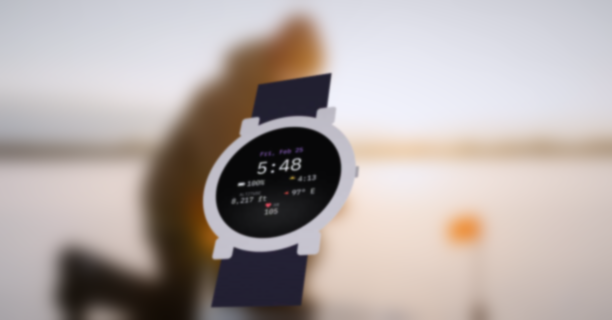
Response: **5:48**
